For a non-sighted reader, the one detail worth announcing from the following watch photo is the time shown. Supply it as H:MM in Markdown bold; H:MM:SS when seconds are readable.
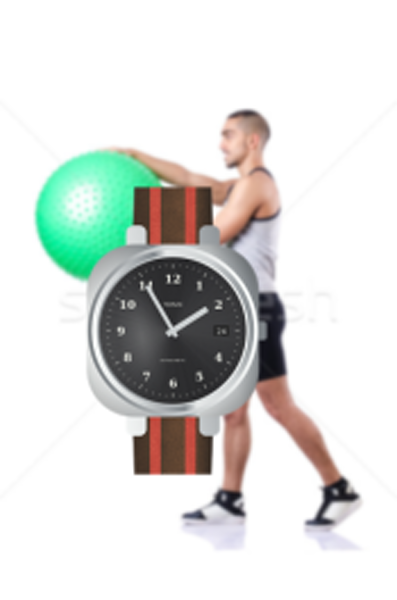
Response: **1:55**
